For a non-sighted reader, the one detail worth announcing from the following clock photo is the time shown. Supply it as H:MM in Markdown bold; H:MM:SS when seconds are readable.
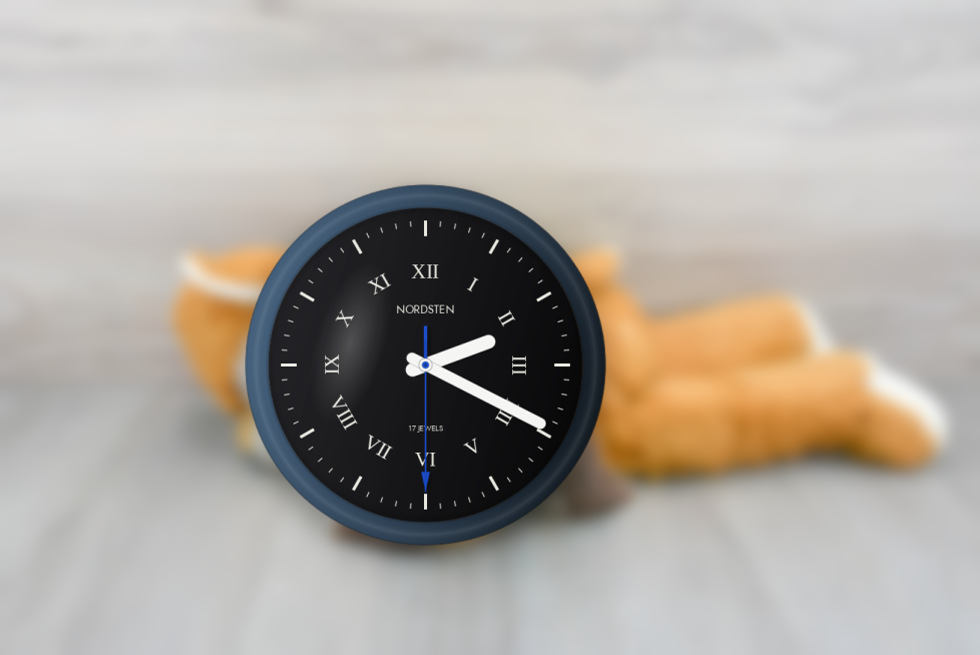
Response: **2:19:30**
